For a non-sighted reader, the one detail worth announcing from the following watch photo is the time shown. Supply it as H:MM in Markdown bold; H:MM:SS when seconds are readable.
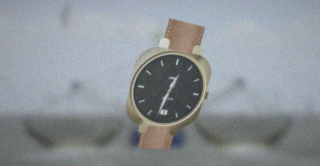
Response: **12:32**
